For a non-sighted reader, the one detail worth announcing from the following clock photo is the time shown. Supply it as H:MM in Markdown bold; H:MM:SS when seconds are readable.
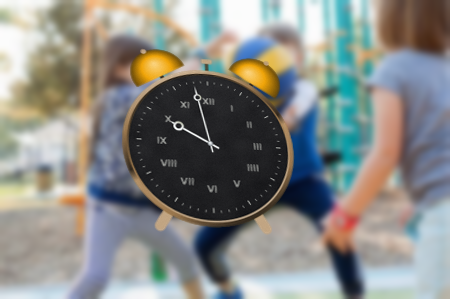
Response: **9:58**
